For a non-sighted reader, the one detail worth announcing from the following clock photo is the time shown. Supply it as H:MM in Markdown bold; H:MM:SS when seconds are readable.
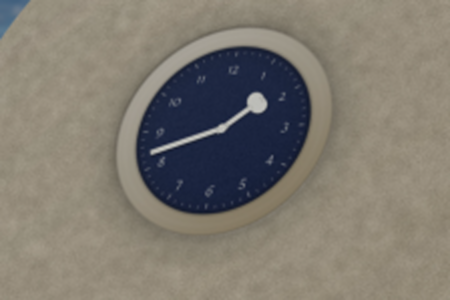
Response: **1:42**
